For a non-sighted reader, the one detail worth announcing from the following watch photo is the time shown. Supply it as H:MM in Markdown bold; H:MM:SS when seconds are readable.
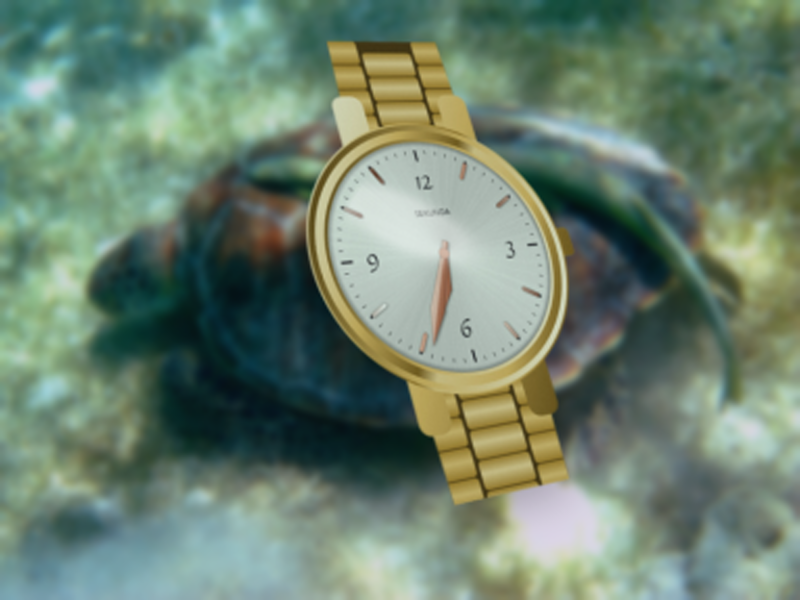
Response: **6:34**
